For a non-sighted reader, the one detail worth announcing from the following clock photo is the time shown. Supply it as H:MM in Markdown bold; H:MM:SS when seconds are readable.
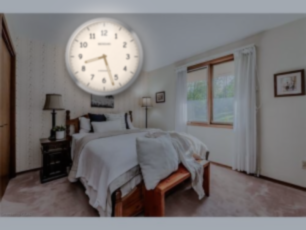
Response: **8:27**
